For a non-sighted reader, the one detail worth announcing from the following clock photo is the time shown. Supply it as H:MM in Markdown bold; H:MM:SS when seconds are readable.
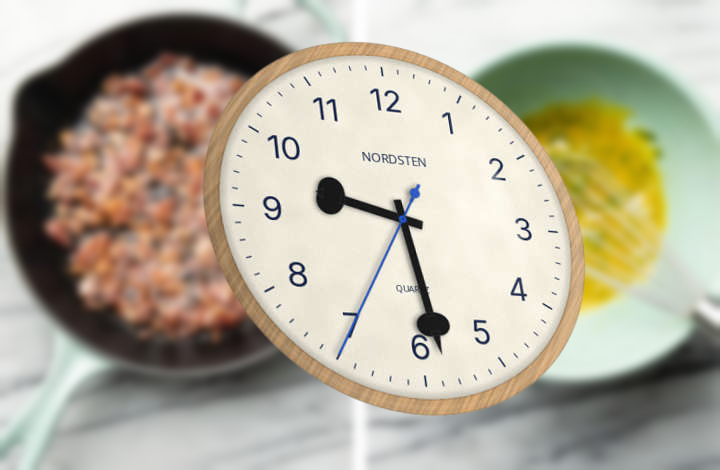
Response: **9:28:35**
